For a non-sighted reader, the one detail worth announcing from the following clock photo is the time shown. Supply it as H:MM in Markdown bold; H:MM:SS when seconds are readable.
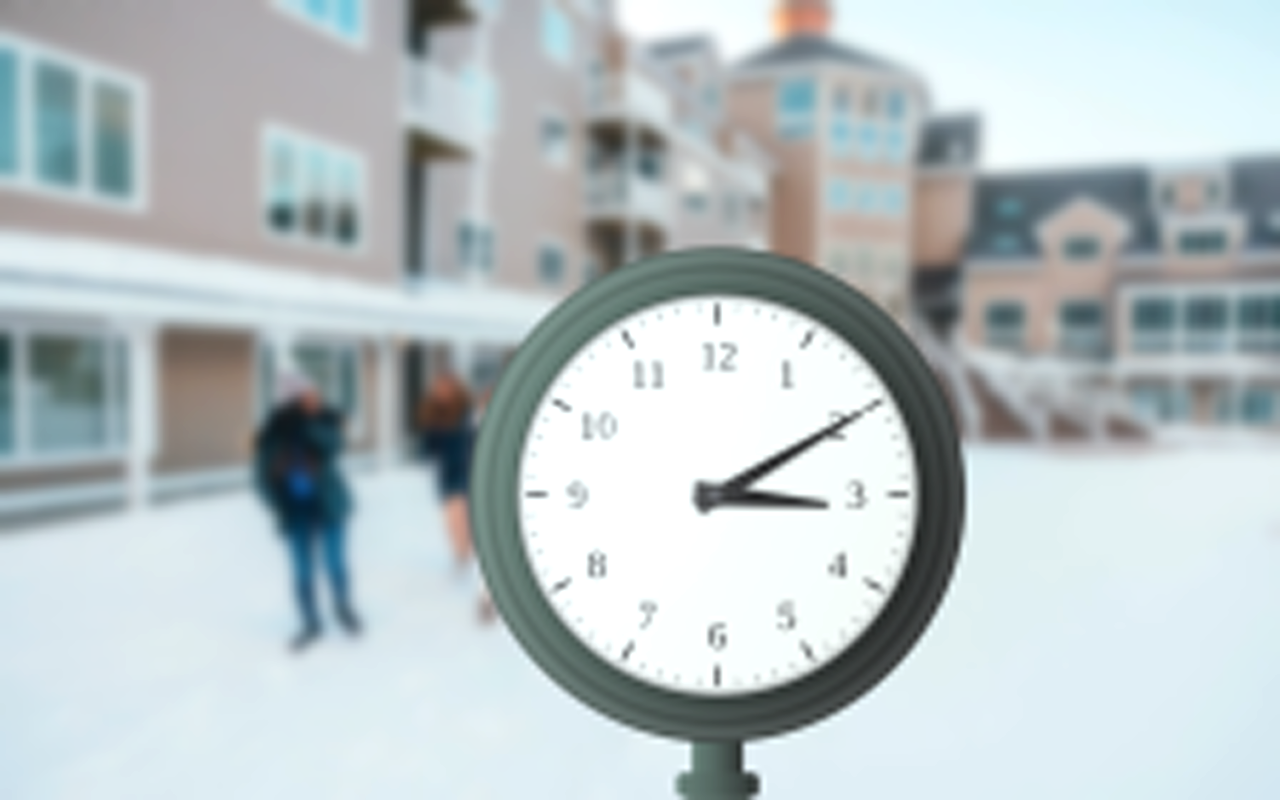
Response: **3:10**
